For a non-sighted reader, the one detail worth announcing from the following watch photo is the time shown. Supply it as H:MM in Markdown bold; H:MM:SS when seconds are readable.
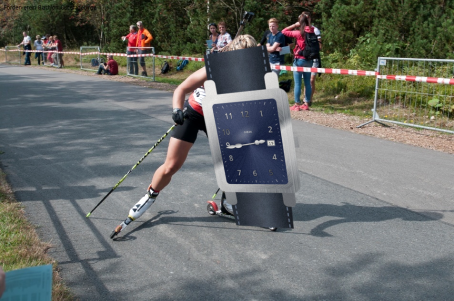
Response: **2:44**
